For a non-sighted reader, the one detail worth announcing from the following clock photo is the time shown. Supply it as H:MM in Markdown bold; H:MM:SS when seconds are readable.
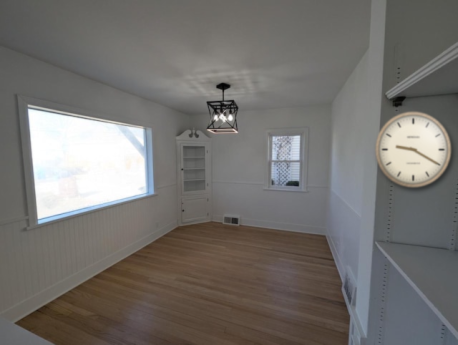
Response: **9:20**
